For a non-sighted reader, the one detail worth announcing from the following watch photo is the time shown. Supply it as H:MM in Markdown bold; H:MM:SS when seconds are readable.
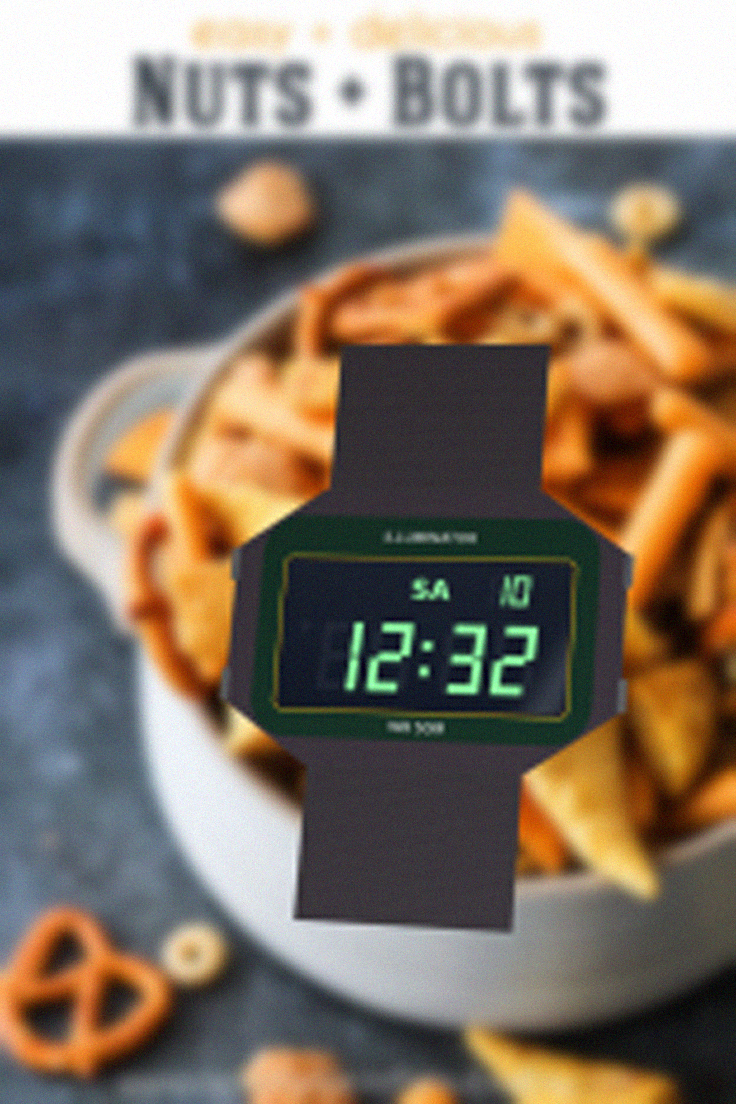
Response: **12:32**
